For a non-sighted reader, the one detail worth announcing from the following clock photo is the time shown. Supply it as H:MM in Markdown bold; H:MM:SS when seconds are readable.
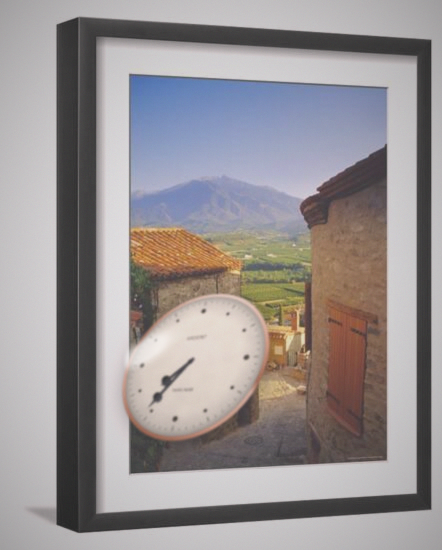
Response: **7:36**
